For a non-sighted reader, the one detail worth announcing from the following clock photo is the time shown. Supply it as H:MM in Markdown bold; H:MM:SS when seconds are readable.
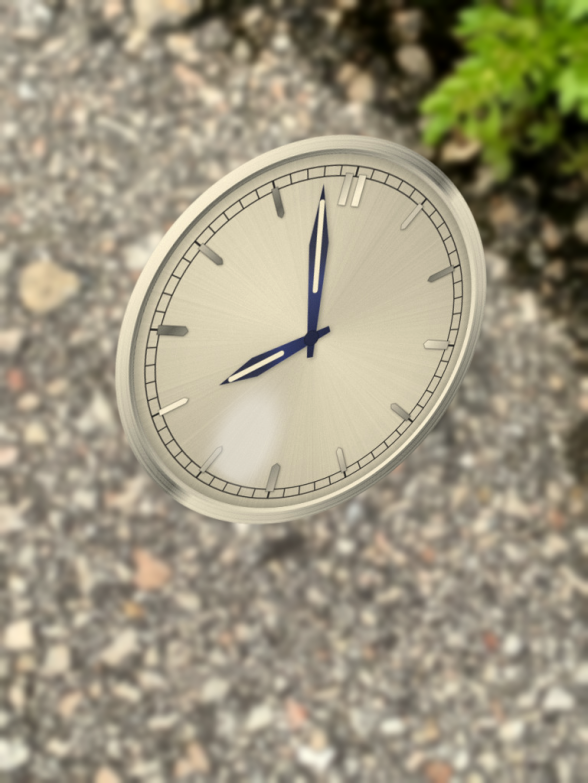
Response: **7:58**
